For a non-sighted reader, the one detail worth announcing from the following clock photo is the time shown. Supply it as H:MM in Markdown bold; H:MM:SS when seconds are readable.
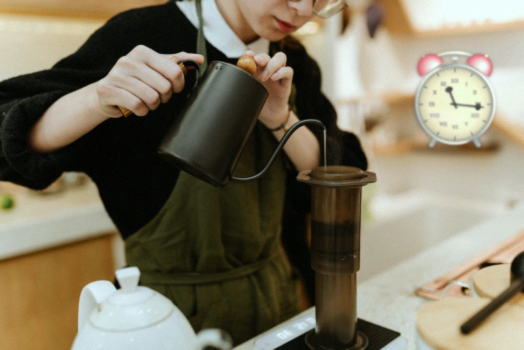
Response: **11:16**
